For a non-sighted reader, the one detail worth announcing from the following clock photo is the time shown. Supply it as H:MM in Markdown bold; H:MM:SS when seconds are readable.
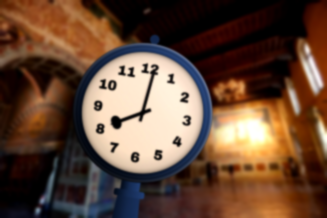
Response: **8:01**
